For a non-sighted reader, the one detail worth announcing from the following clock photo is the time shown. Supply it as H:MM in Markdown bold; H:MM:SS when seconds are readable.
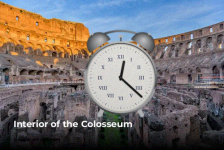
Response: **12:22**
